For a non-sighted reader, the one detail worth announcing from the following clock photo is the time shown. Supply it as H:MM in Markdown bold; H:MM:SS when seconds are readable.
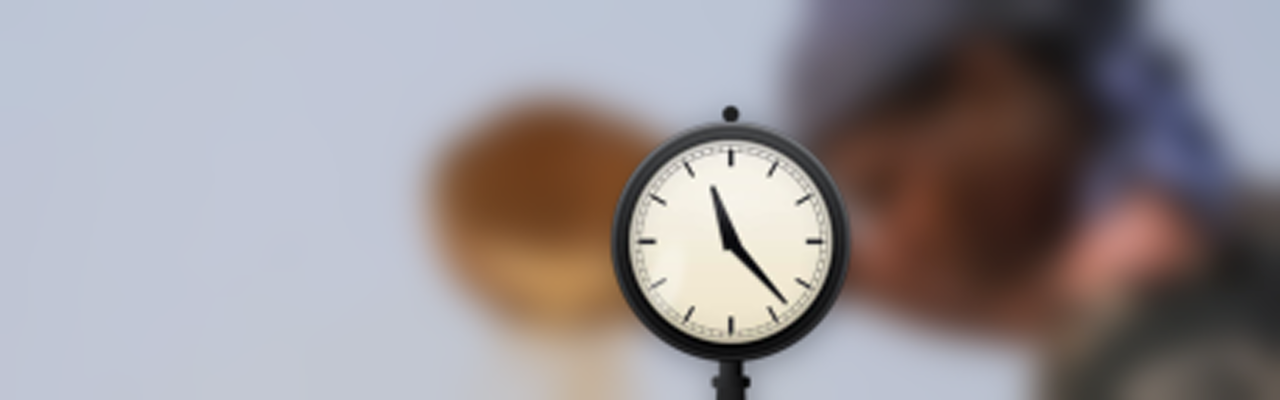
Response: **11:23**
